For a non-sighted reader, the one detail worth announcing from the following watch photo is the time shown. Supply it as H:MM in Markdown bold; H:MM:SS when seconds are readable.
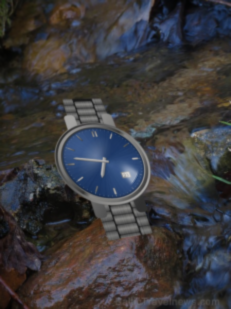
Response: **6:47**
